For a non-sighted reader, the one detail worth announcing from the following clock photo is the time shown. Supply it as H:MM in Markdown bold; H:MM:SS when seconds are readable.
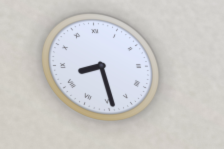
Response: **8:29**
